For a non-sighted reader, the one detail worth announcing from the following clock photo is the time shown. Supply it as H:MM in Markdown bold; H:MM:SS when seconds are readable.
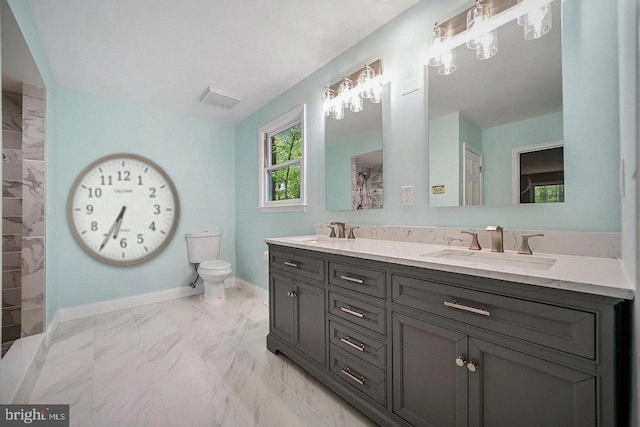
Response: **6:35**
